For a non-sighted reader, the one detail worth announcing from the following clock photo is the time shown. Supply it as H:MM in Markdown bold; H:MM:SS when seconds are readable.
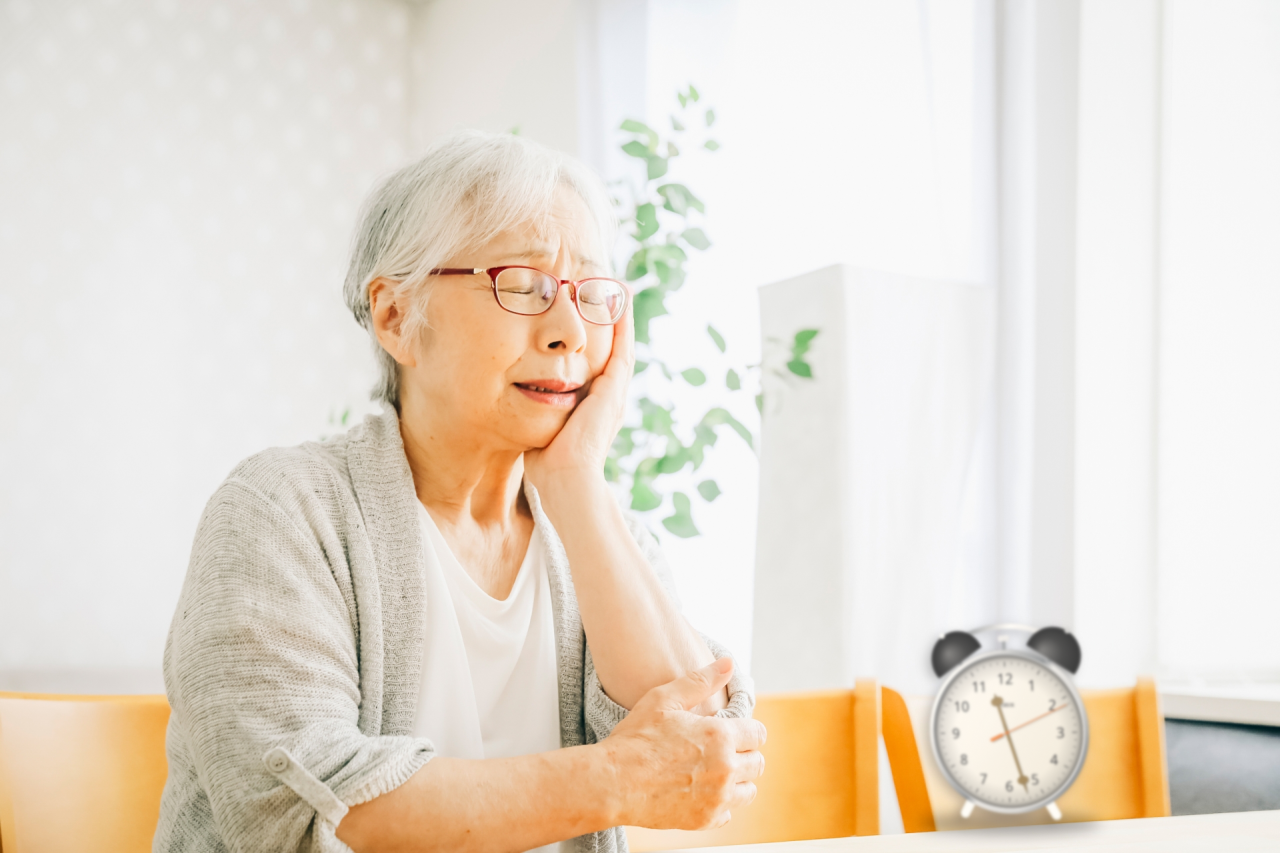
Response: **11:27:11**
